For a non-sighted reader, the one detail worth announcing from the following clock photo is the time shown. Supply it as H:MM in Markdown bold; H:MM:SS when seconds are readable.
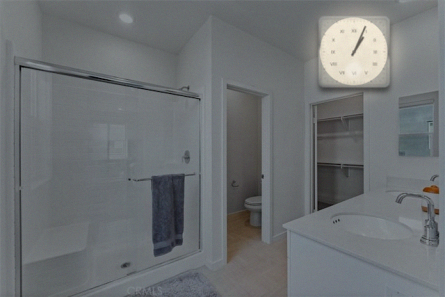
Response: **1:04**
